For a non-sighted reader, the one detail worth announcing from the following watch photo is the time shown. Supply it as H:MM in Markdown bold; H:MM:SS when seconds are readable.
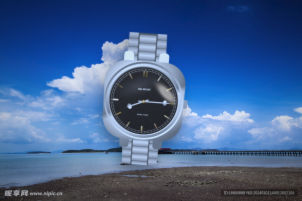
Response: **8:15**
